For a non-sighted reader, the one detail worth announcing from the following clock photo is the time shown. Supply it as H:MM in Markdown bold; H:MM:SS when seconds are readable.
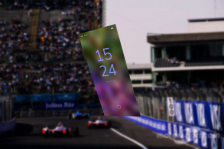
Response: **15:24**
